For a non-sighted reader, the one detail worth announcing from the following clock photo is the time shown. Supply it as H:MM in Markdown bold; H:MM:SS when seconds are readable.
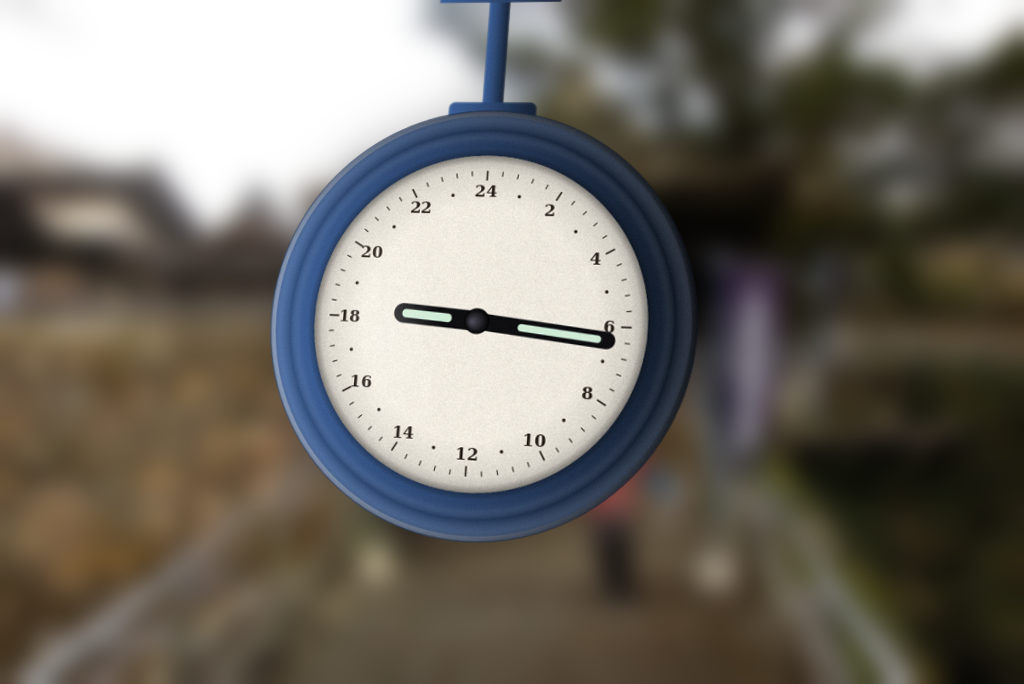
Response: **18:16**
